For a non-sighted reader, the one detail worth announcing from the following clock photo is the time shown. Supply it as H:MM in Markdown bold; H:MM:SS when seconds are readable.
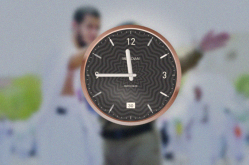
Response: **11:45**
